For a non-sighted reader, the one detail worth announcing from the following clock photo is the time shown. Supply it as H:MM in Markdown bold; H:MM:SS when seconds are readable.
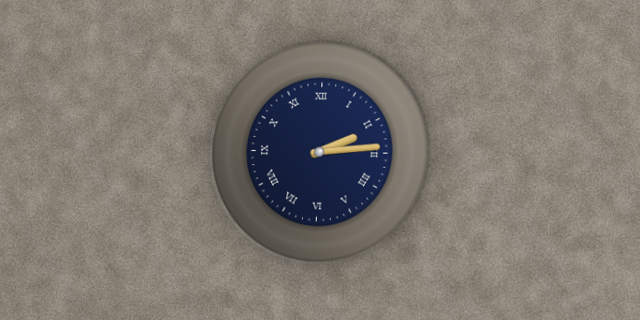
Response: **2:14**
